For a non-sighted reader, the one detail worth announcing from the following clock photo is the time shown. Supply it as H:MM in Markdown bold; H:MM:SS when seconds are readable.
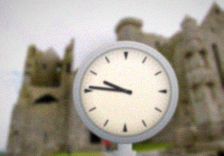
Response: **9:46**
